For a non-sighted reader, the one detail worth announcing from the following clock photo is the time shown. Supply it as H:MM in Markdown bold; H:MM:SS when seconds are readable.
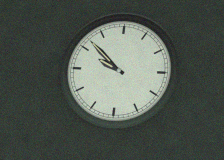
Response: **9:52**
